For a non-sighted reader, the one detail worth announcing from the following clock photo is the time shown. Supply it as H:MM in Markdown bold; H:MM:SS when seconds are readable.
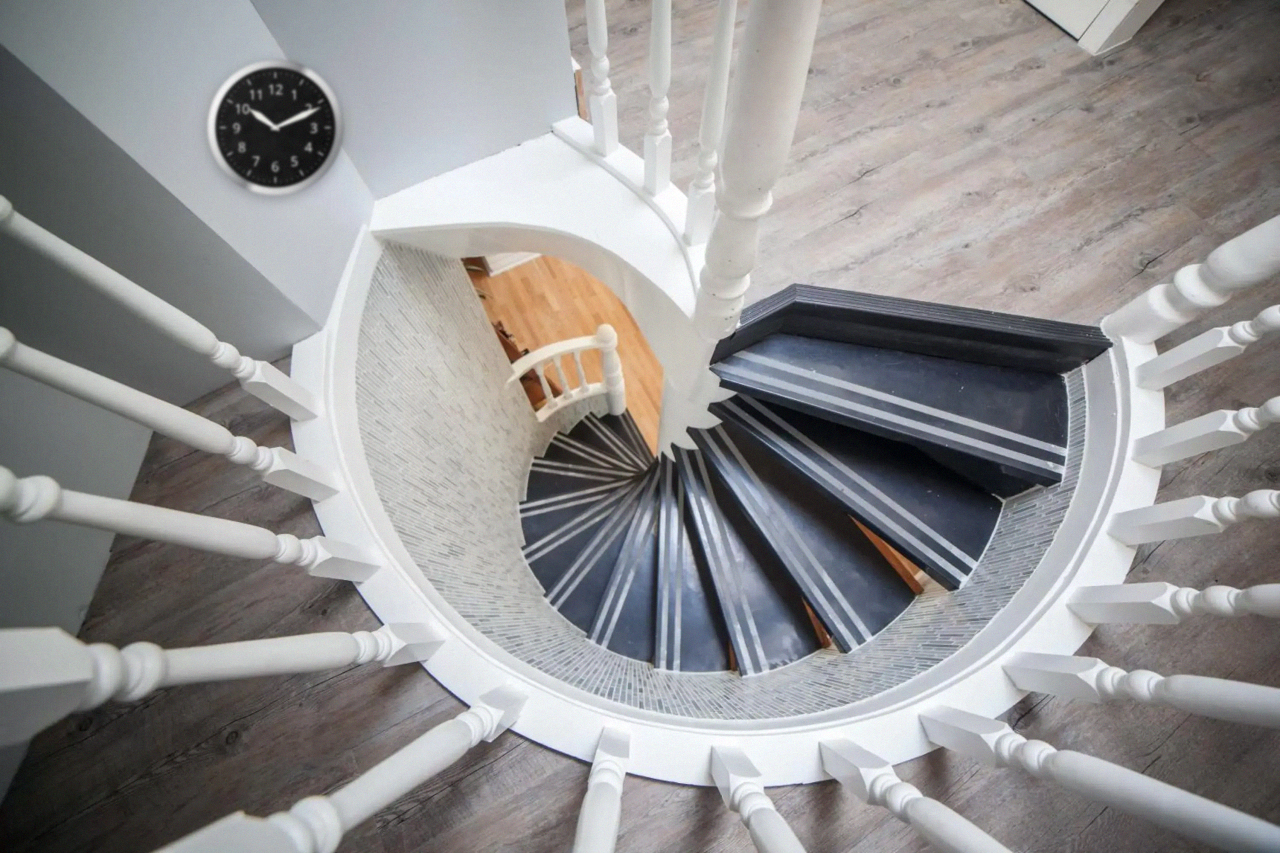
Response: **10:11**
